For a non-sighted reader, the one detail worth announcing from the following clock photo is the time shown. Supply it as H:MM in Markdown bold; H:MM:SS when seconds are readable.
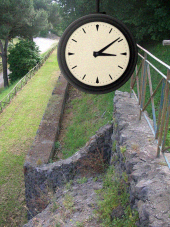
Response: **3:09**
